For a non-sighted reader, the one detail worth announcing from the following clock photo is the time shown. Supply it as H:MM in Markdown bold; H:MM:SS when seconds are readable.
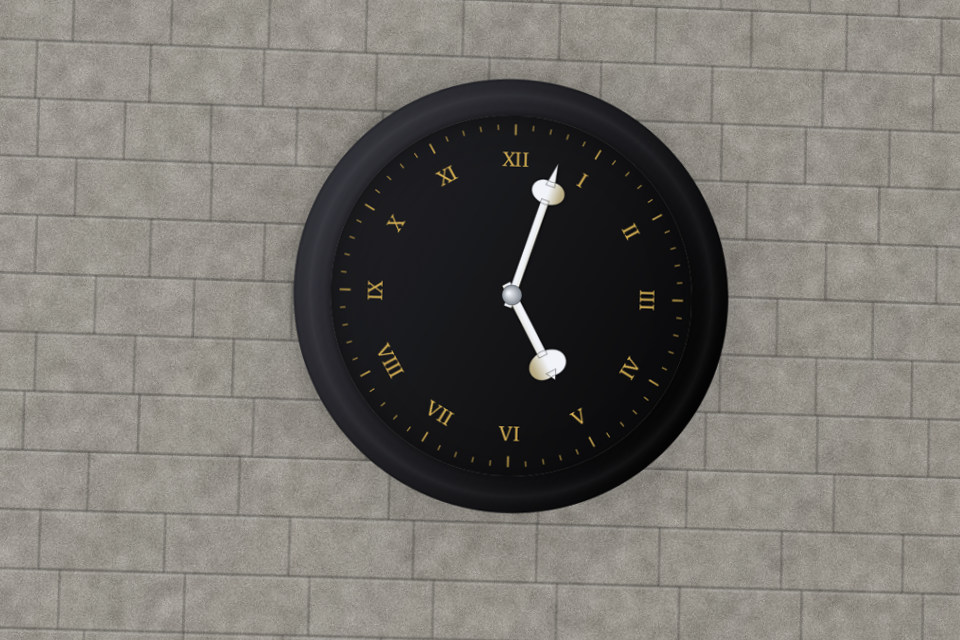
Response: **5:03**
